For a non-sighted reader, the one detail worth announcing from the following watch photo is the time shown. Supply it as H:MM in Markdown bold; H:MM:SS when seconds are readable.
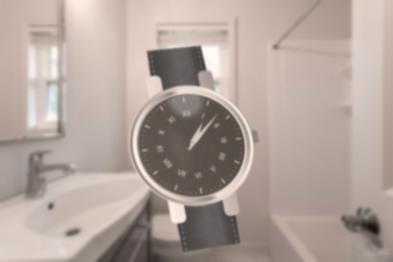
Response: **1:08**
